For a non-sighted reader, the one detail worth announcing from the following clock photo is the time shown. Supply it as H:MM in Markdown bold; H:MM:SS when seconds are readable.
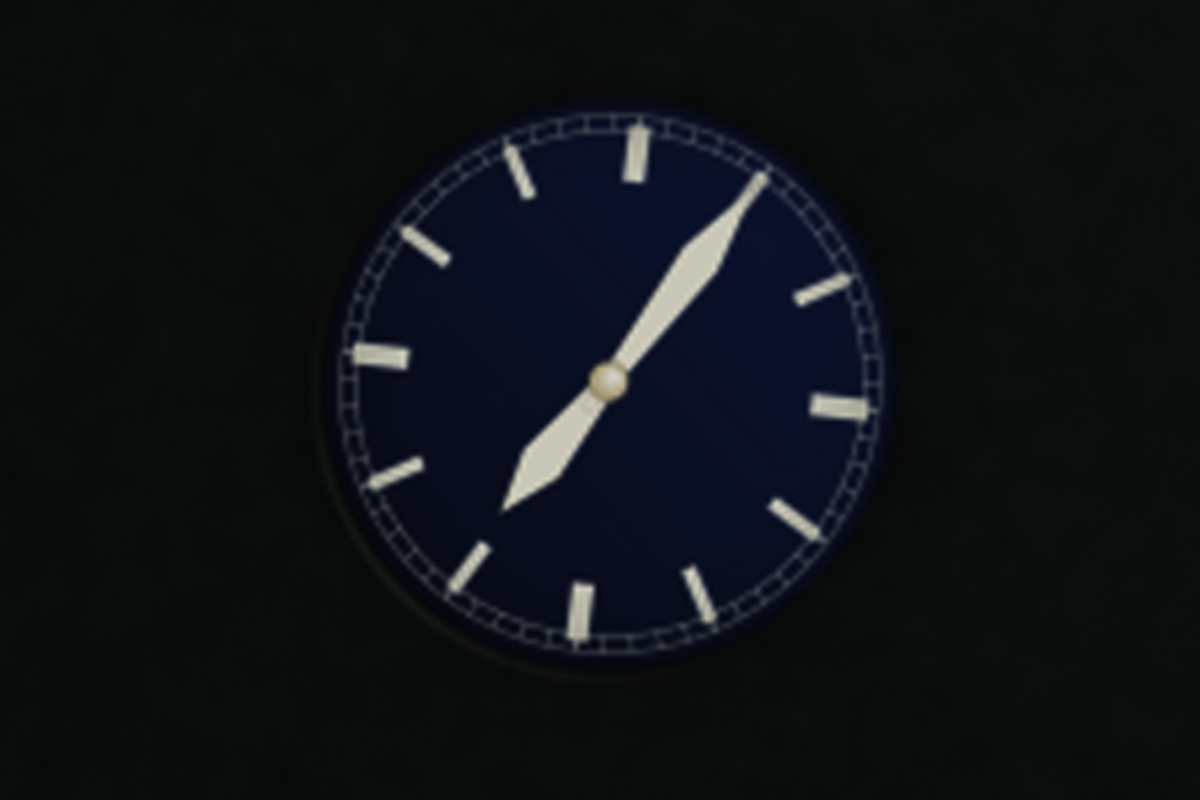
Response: **7:05**
